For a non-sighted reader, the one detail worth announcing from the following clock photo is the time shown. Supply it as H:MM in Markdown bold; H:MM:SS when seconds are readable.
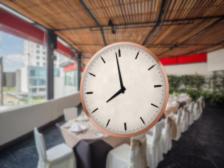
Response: **7:59**
